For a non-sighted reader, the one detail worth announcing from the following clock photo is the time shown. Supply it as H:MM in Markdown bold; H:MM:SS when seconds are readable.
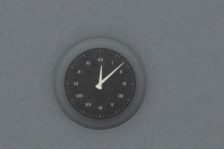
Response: **12:08**
